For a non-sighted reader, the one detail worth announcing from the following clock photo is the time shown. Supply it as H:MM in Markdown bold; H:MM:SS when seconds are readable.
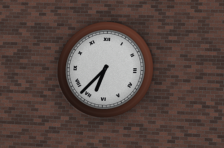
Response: **6:37**
